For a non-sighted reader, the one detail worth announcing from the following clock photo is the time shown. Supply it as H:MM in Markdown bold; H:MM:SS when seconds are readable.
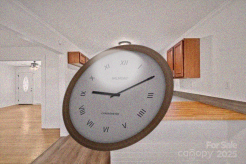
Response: **9:10**
